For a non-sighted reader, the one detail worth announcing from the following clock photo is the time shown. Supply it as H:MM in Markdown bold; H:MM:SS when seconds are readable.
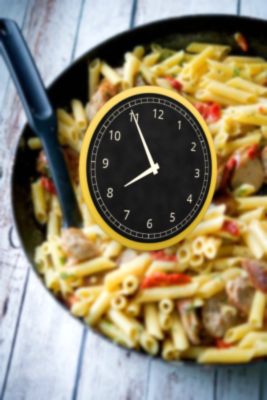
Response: **7:55**
